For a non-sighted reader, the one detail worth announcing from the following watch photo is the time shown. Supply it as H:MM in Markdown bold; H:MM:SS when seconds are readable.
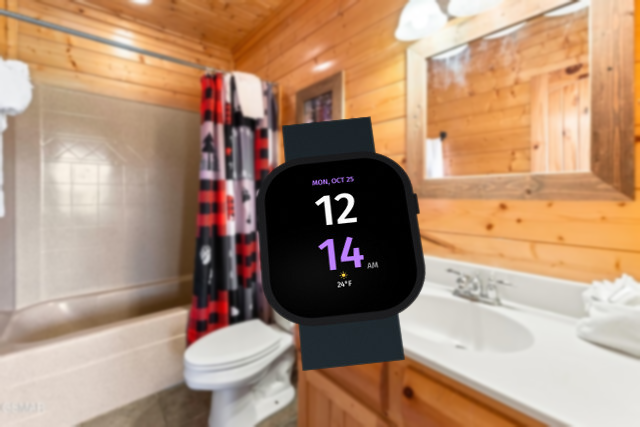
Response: **12:14**
